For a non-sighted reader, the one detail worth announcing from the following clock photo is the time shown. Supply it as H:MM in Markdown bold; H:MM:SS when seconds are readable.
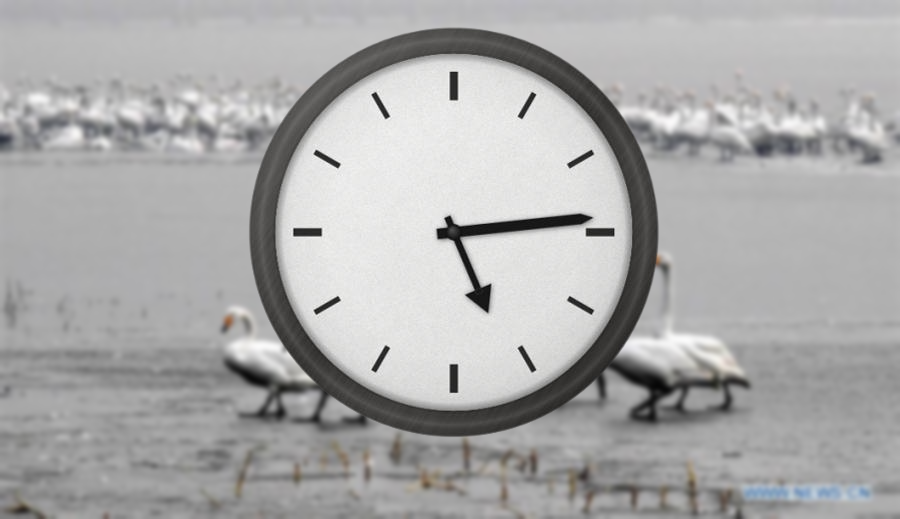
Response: **5:14**
